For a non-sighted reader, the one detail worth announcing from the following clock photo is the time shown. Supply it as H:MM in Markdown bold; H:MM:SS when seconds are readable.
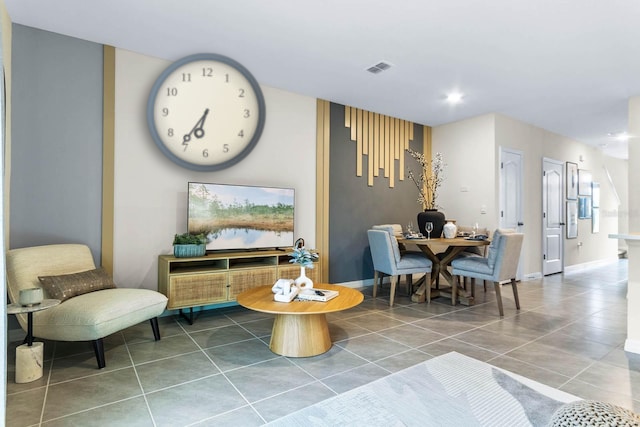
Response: **6:36**
